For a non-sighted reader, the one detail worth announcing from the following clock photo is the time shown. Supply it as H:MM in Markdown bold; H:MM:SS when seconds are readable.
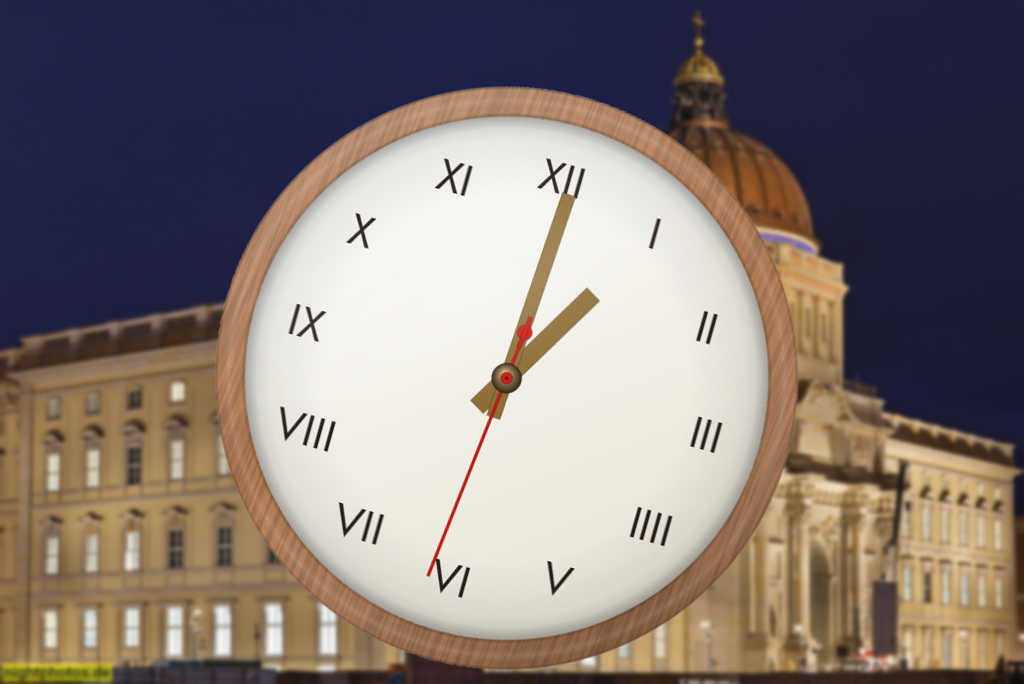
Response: **1:00:31**
